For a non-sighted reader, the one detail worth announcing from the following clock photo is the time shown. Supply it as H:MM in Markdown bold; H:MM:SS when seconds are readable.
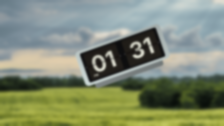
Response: **1:31**
